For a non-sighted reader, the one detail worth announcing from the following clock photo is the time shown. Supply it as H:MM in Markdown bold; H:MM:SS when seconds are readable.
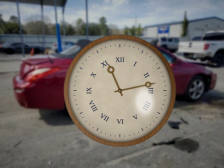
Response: **11:13**
